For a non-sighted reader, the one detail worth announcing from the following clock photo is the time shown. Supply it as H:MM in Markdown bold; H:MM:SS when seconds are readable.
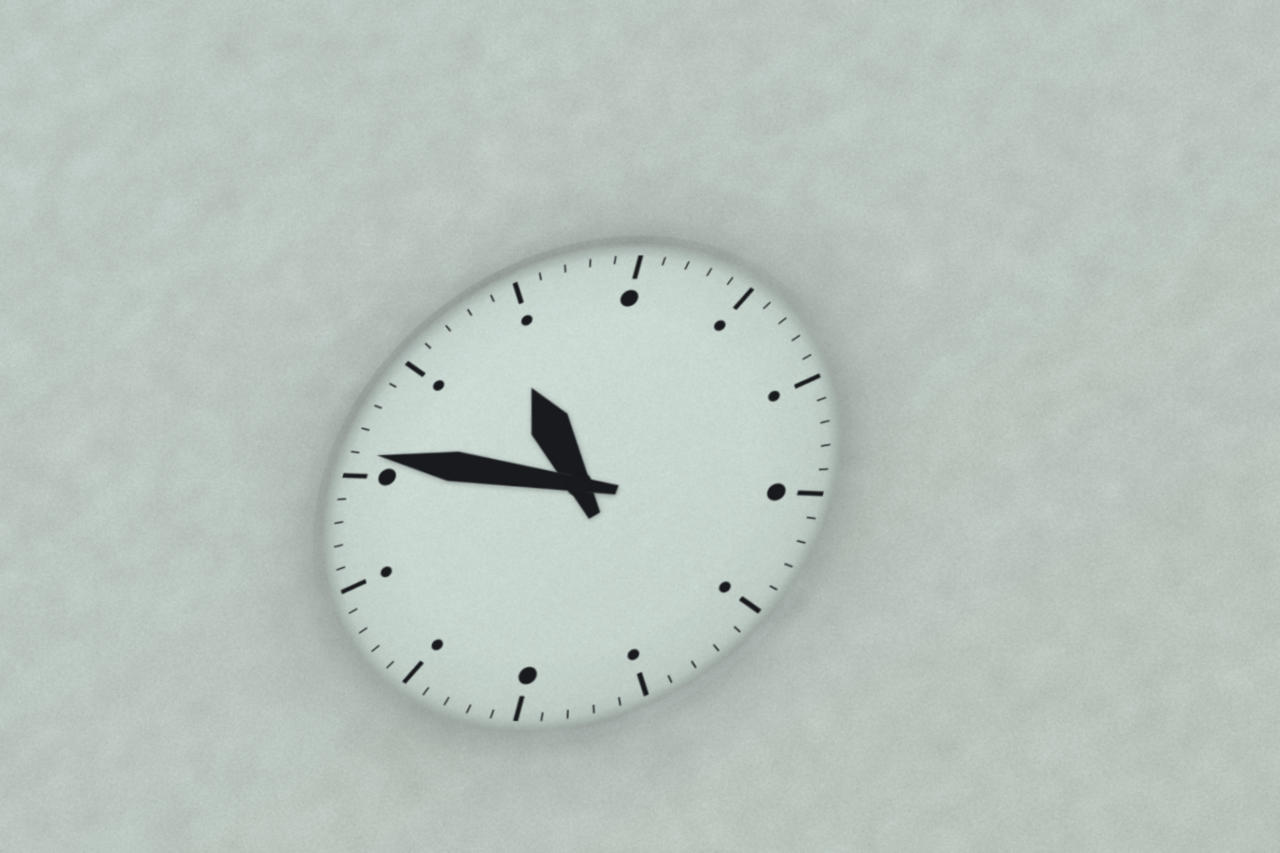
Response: **10:46**
